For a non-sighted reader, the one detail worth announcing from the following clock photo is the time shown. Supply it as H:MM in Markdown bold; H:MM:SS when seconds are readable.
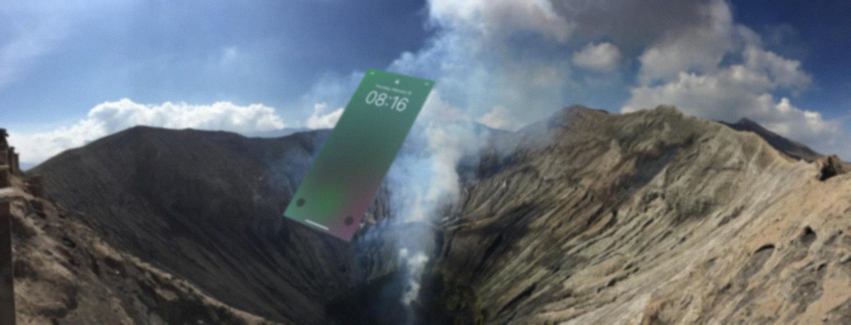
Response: **8:16**
